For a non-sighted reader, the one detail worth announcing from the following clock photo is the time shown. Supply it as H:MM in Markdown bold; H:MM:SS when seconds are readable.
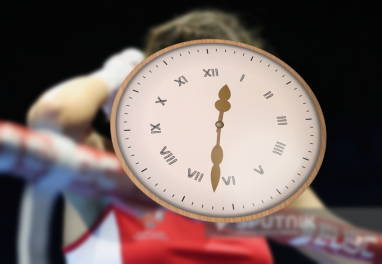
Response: **12:32**
